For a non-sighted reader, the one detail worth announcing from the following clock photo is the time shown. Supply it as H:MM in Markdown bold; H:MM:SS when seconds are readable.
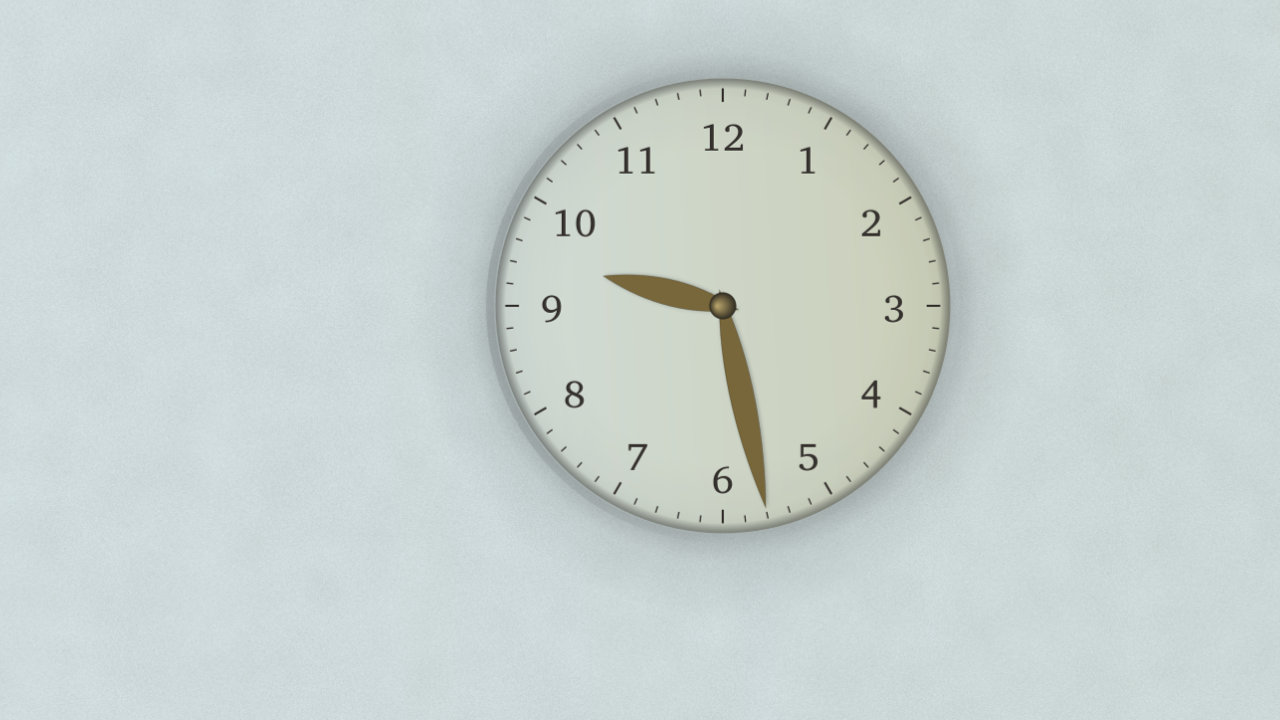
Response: **9:28**
